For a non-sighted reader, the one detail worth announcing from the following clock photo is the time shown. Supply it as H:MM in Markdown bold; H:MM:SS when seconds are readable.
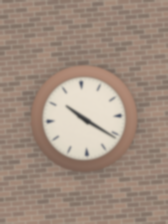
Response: **10:21**
